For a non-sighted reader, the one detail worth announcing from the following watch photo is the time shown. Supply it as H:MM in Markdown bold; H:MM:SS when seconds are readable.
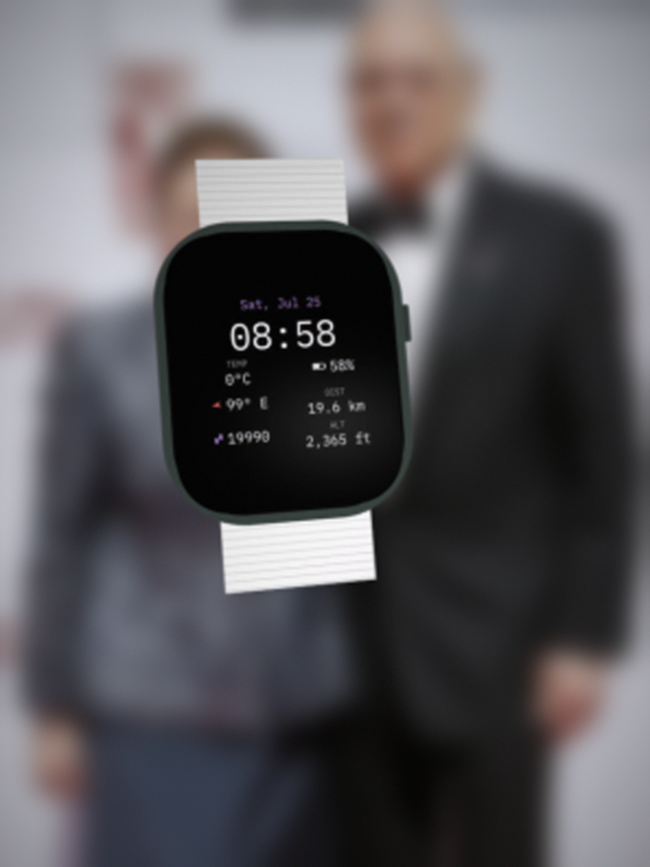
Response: **8:58**
